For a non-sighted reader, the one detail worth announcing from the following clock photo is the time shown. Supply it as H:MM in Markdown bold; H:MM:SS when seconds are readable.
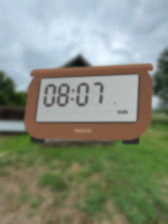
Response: **8:07**
